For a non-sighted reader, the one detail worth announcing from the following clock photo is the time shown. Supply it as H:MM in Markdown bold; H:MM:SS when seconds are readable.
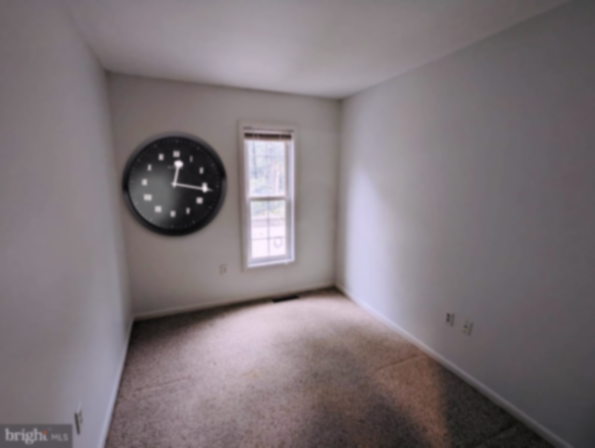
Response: **12:16**
